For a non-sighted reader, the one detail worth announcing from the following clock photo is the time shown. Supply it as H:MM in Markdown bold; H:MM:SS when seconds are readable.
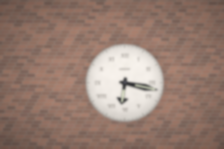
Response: **6:17**
